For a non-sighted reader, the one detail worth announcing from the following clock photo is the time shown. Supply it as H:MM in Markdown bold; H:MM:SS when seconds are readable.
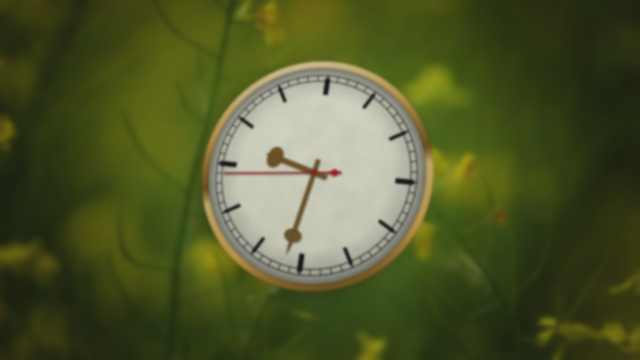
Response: **9:31:44**
